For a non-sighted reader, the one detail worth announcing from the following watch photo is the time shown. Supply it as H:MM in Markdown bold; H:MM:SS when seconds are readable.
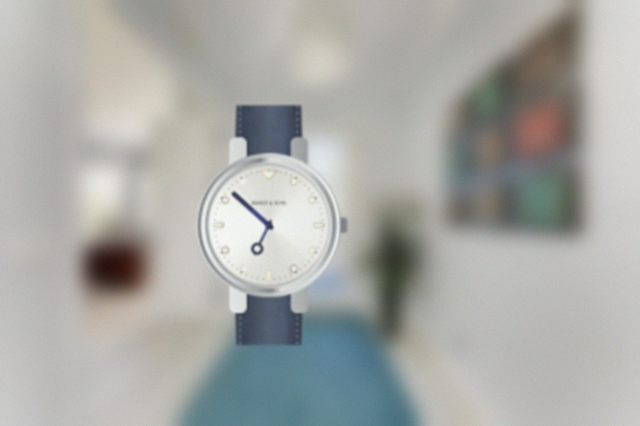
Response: **6:52**
